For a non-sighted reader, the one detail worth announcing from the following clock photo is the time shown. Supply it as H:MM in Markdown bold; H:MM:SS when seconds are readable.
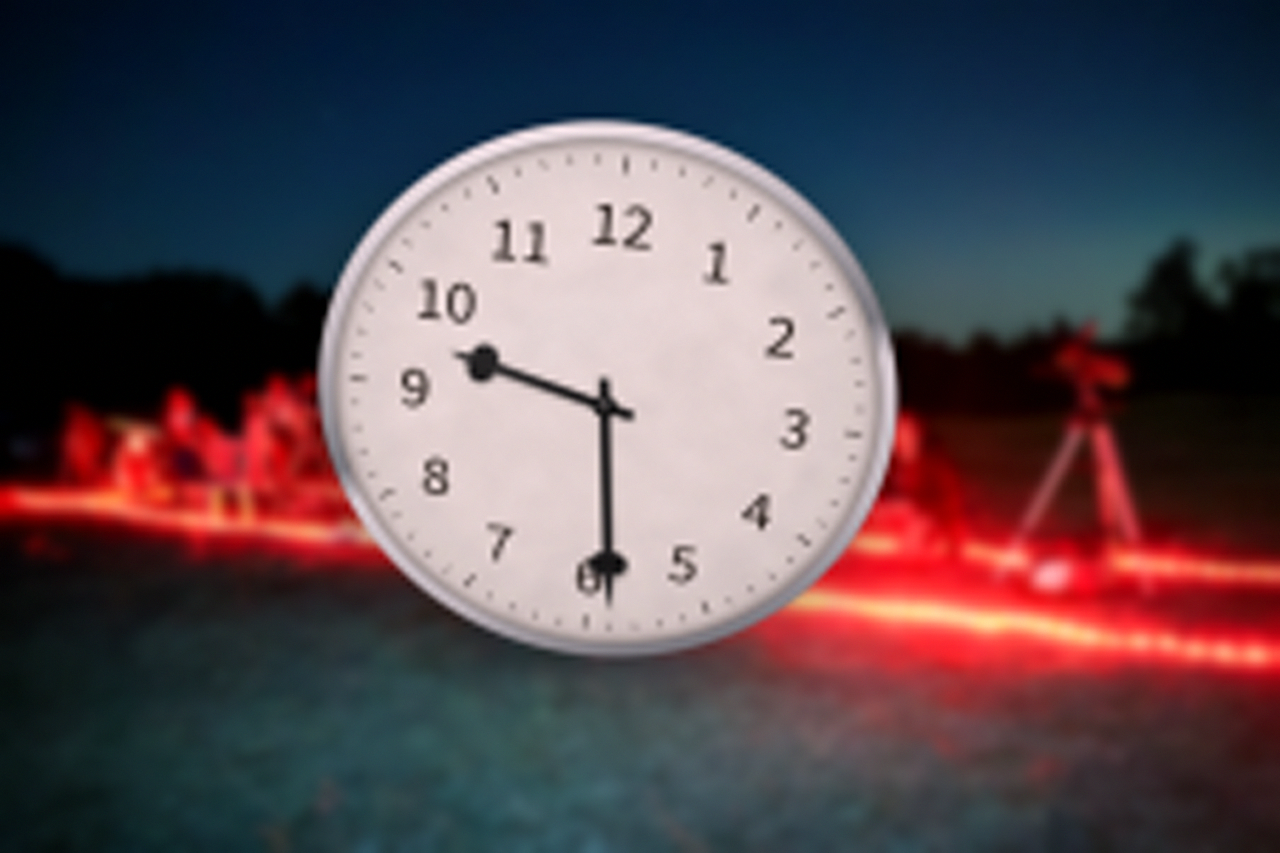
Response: **9:29**
